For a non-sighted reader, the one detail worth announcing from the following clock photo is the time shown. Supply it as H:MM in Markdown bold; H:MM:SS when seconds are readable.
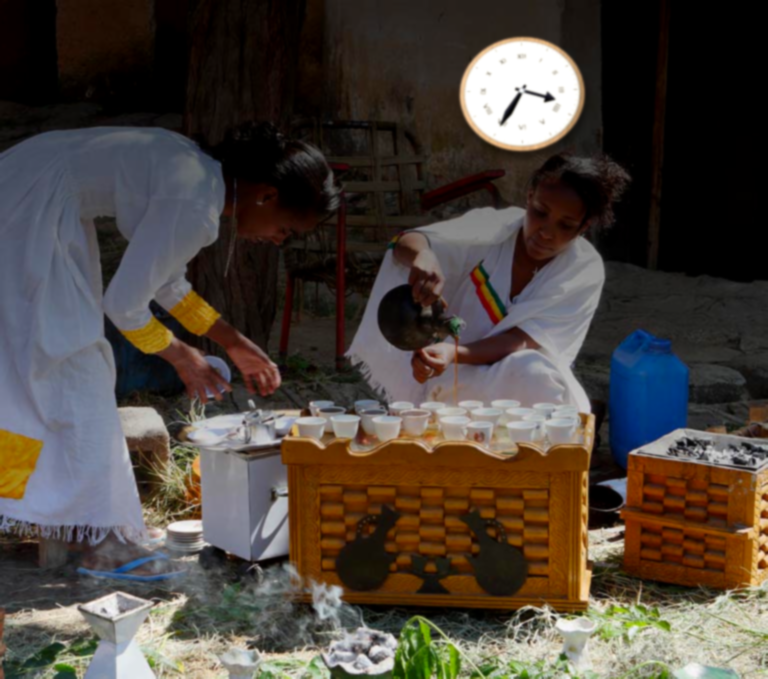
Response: **3:35**
